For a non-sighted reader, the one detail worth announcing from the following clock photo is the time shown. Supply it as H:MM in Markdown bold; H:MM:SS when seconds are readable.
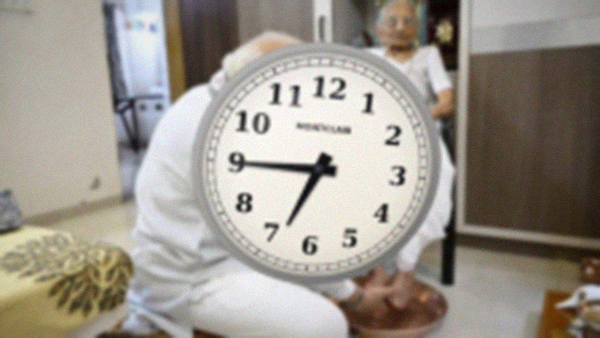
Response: **6:45**
